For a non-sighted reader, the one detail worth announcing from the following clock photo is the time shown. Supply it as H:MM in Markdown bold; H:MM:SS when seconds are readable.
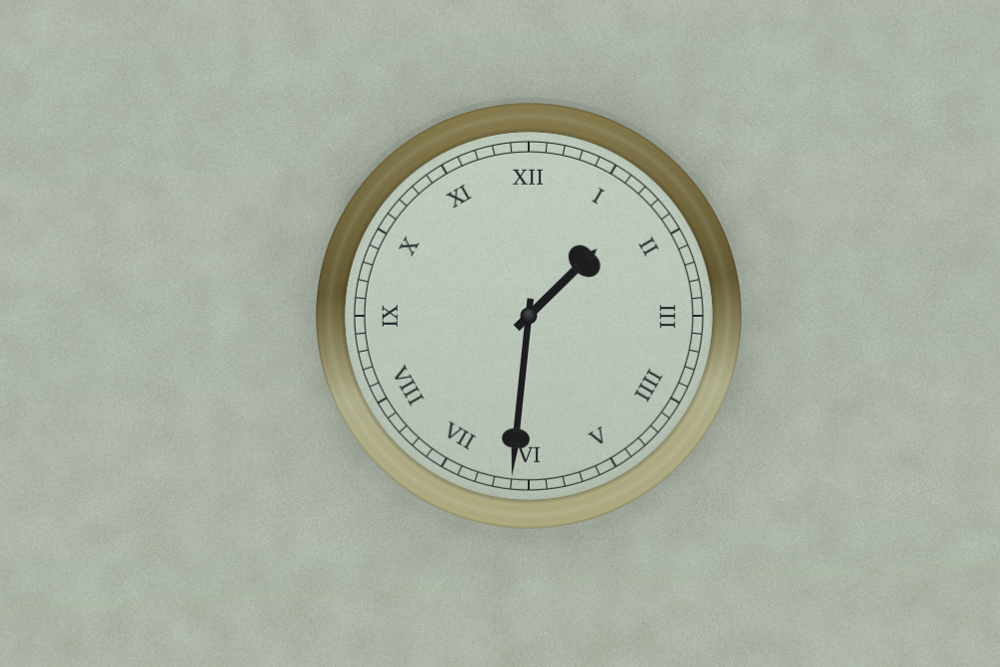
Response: **1:31**
